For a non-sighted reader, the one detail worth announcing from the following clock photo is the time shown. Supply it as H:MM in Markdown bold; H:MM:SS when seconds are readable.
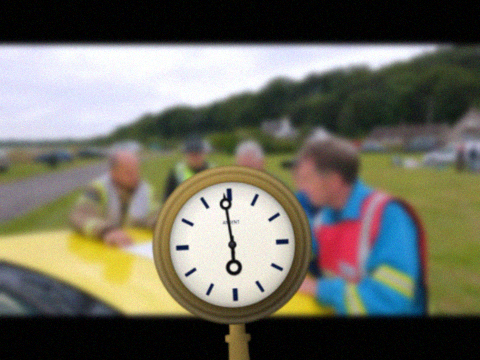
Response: **5:59**
